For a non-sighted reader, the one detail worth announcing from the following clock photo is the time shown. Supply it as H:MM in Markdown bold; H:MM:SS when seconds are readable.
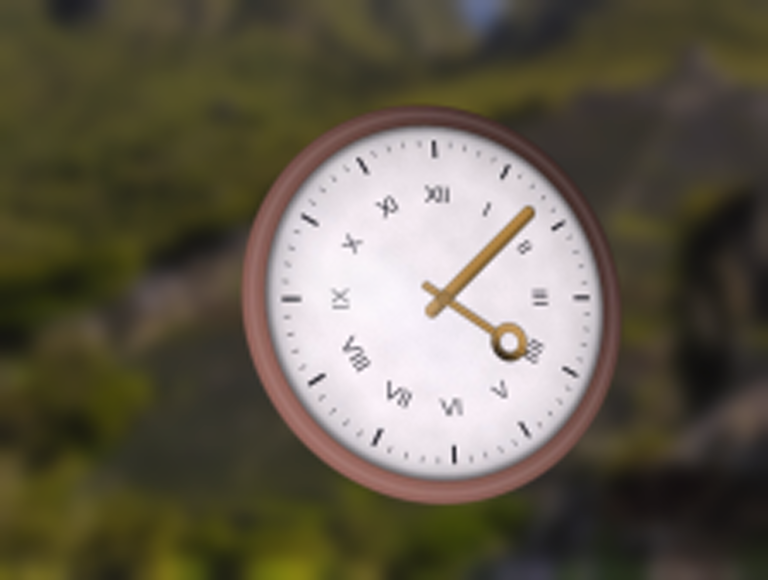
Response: **4:08**
